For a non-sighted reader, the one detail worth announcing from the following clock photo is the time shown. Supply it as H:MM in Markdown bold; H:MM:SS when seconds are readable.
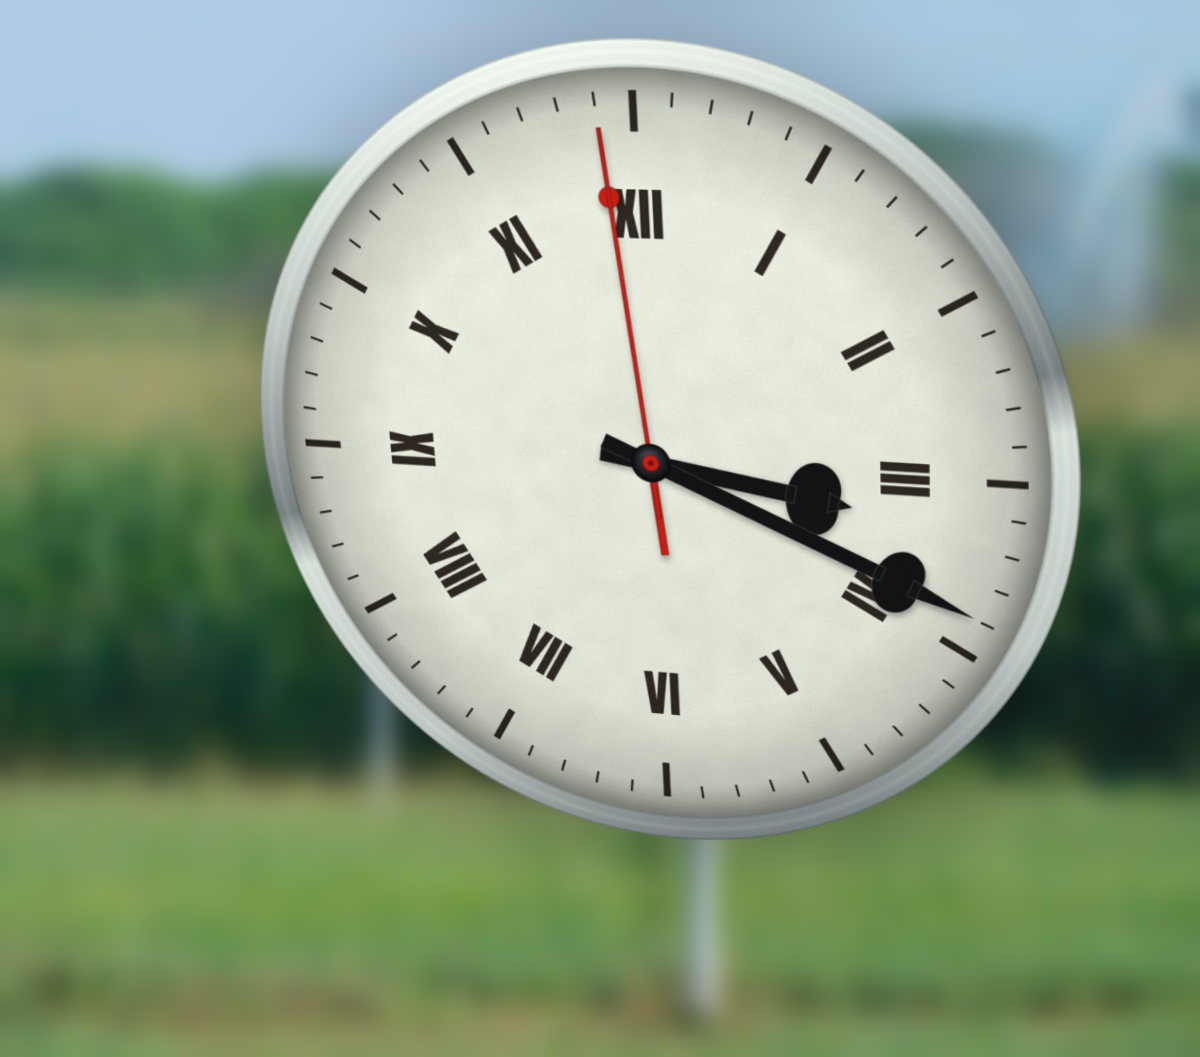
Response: **3:18:59**
